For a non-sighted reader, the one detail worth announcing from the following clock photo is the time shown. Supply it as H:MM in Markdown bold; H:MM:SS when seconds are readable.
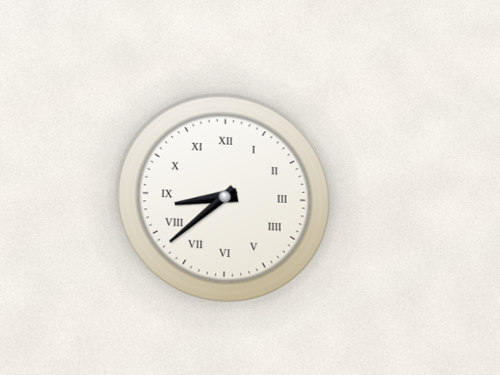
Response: **8:38**
